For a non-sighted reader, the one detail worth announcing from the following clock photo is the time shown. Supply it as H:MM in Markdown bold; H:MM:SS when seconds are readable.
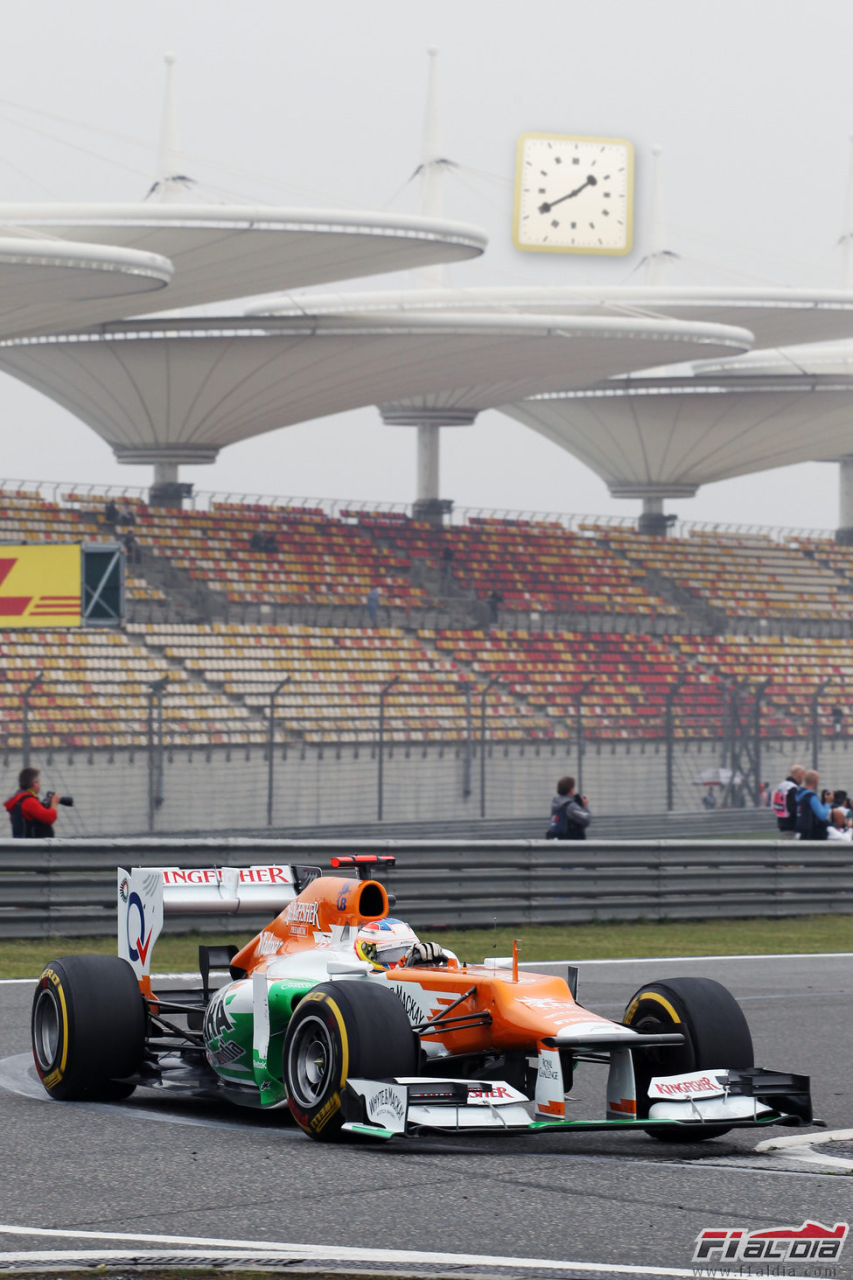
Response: **1:40**
